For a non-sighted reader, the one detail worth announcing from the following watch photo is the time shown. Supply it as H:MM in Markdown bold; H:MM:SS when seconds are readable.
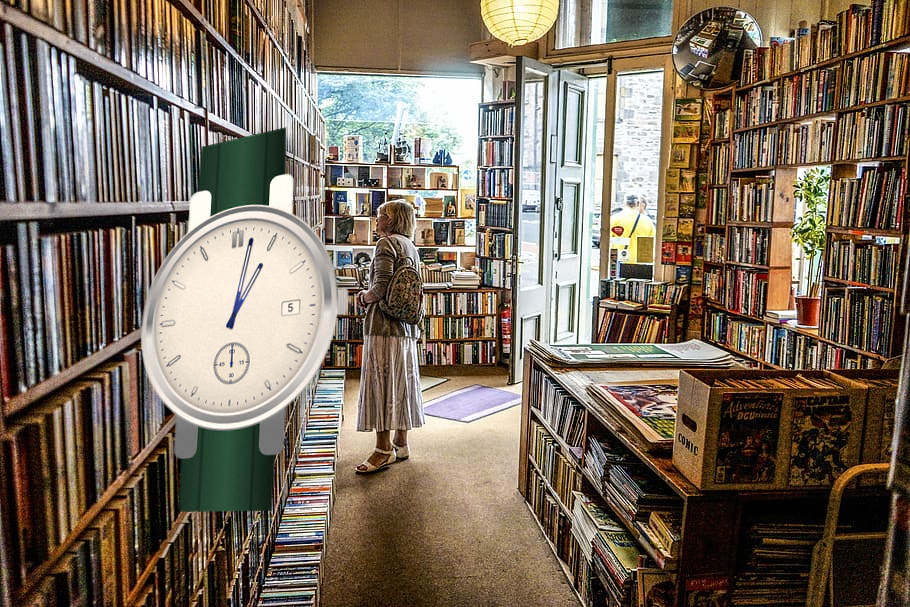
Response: **1:02**
